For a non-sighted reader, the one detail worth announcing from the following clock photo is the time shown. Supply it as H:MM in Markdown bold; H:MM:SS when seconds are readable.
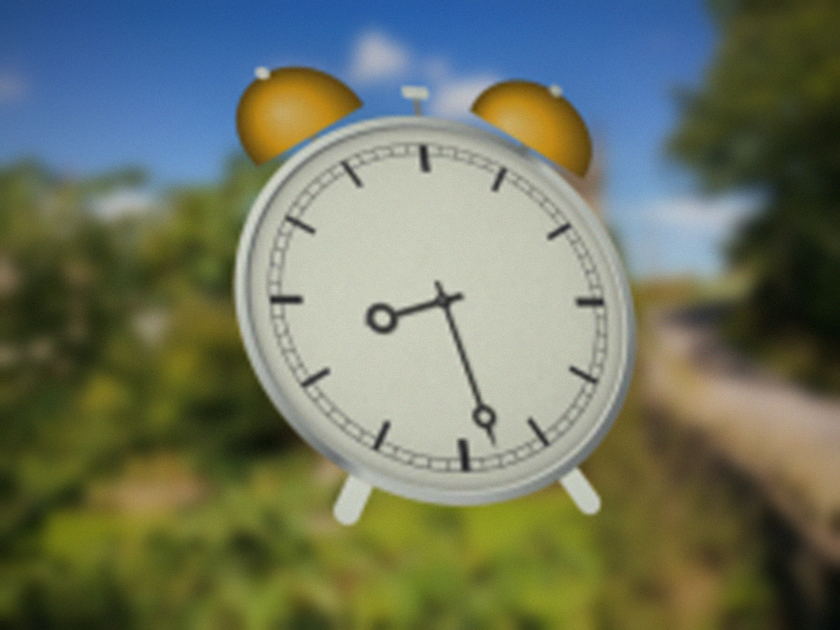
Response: **8:28**
